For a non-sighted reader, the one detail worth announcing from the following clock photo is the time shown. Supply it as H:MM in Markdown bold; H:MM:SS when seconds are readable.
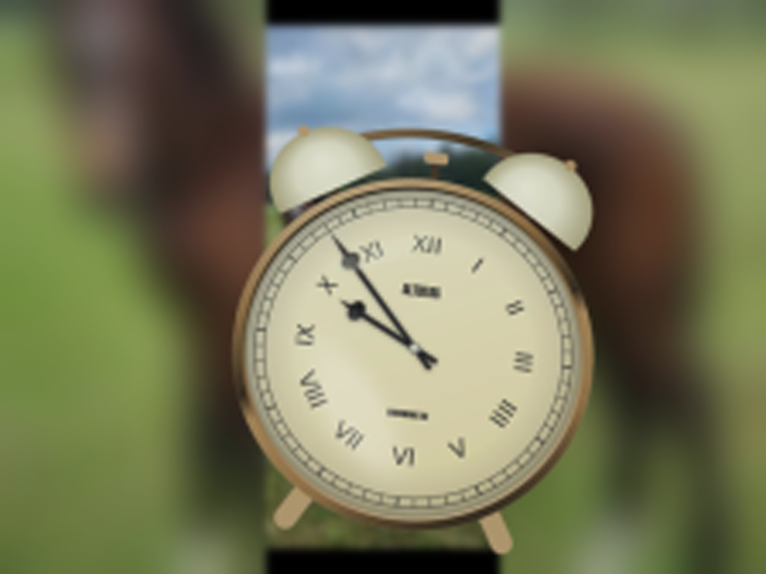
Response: **9:53**
